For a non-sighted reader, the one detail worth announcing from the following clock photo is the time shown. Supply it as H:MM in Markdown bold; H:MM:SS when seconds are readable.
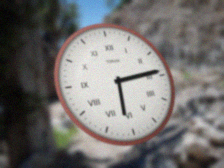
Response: **6:14**
